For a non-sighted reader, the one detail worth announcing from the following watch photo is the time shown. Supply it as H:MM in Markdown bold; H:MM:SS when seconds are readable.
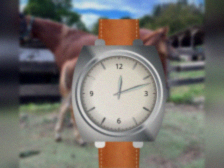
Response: **12:12**
